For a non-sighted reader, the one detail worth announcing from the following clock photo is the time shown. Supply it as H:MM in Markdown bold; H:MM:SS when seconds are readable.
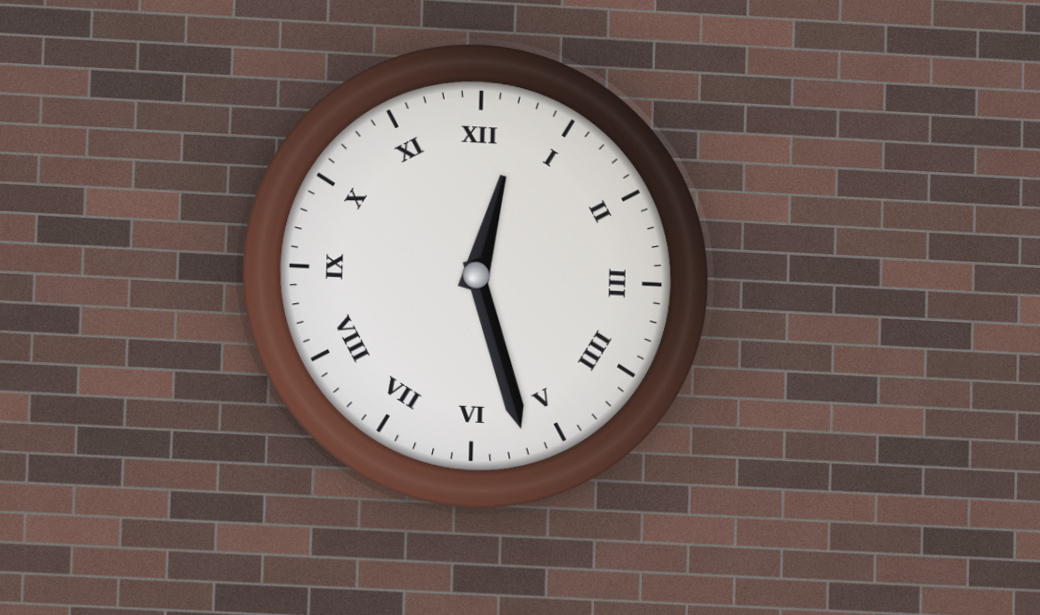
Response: **12:27**
